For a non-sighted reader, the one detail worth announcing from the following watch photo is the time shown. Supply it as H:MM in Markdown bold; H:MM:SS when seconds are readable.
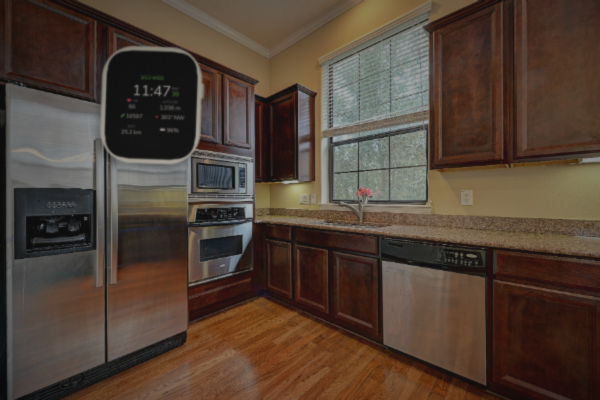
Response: **11:47**
